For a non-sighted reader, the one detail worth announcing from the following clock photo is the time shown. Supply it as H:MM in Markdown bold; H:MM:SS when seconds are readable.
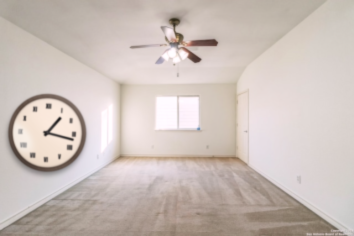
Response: **1:17**
